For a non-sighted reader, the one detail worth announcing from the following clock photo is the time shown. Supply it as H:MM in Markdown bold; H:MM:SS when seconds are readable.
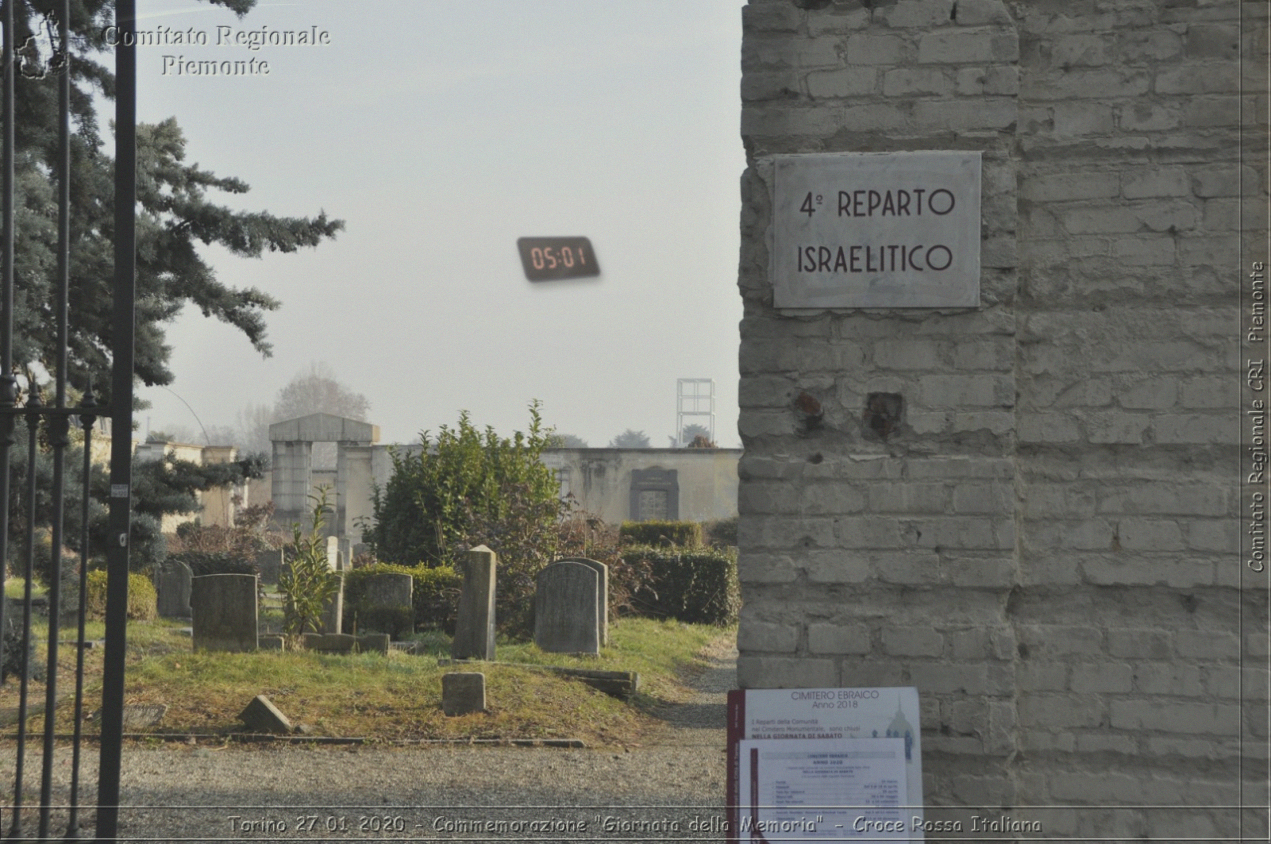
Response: **5:01**
